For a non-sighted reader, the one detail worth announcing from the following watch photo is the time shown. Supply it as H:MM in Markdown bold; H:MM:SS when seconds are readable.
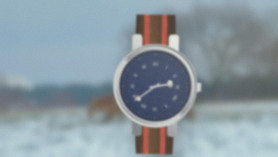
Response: **2:39**
